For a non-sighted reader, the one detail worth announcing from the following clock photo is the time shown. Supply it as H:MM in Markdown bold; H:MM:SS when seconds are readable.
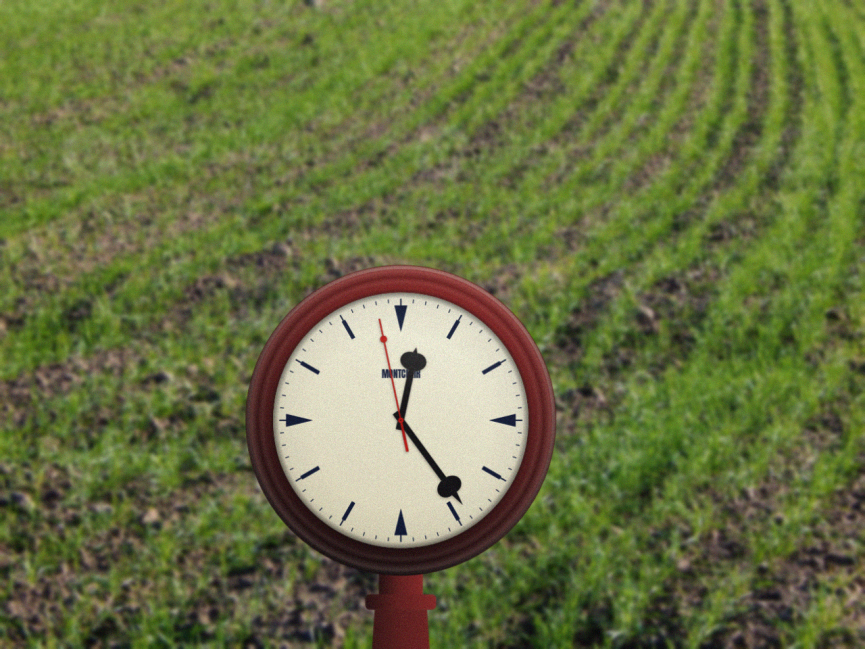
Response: **12:23:58**
